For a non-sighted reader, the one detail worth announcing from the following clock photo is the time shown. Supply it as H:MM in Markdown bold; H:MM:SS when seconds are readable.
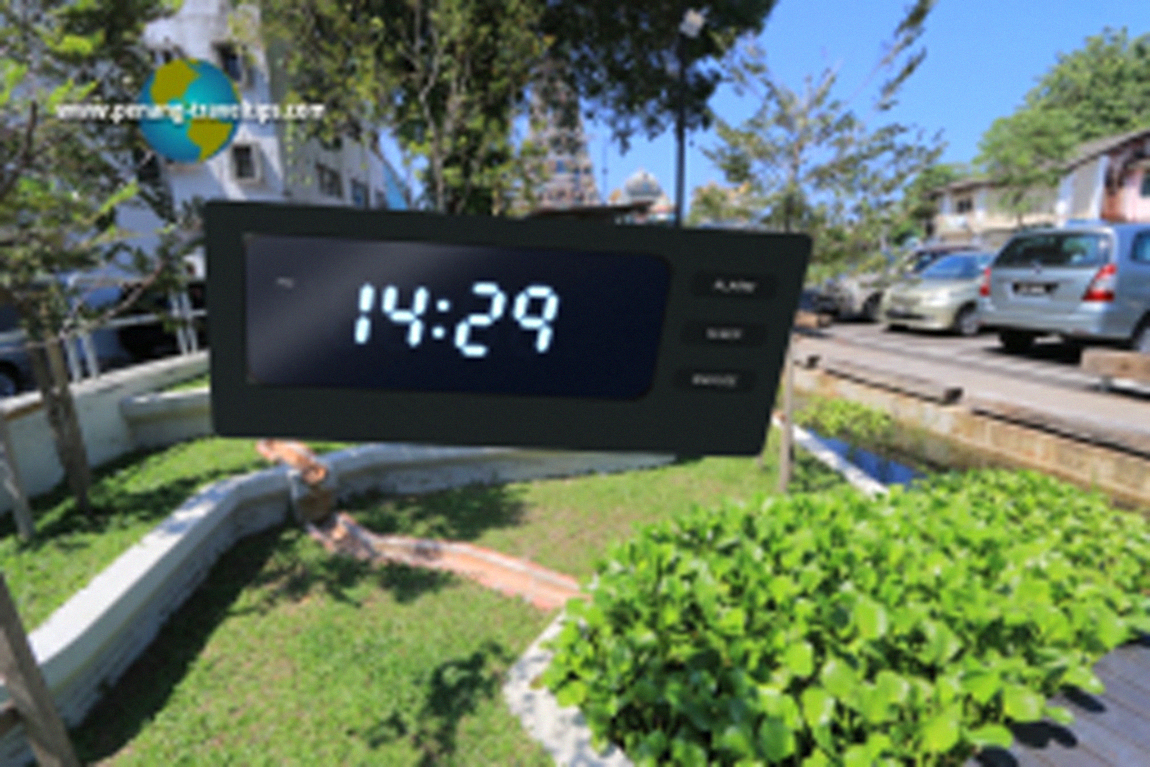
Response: **14:29**
